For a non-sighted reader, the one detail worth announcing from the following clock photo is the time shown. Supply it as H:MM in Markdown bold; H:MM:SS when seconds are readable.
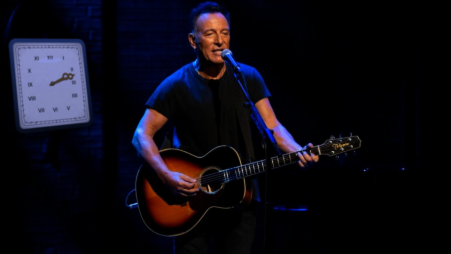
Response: **2:12**
